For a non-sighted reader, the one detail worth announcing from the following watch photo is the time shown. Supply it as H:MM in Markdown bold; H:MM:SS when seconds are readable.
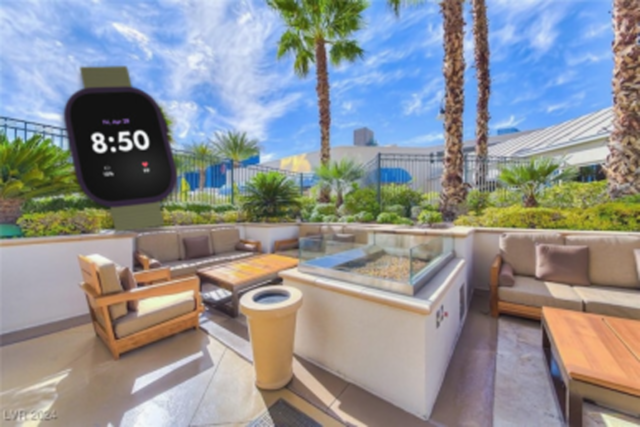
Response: **8:50**
